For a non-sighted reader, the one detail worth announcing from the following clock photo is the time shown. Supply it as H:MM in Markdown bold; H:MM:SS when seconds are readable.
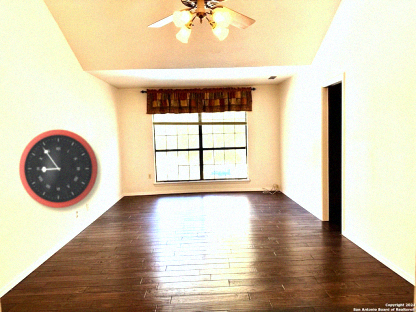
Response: **8:54**
